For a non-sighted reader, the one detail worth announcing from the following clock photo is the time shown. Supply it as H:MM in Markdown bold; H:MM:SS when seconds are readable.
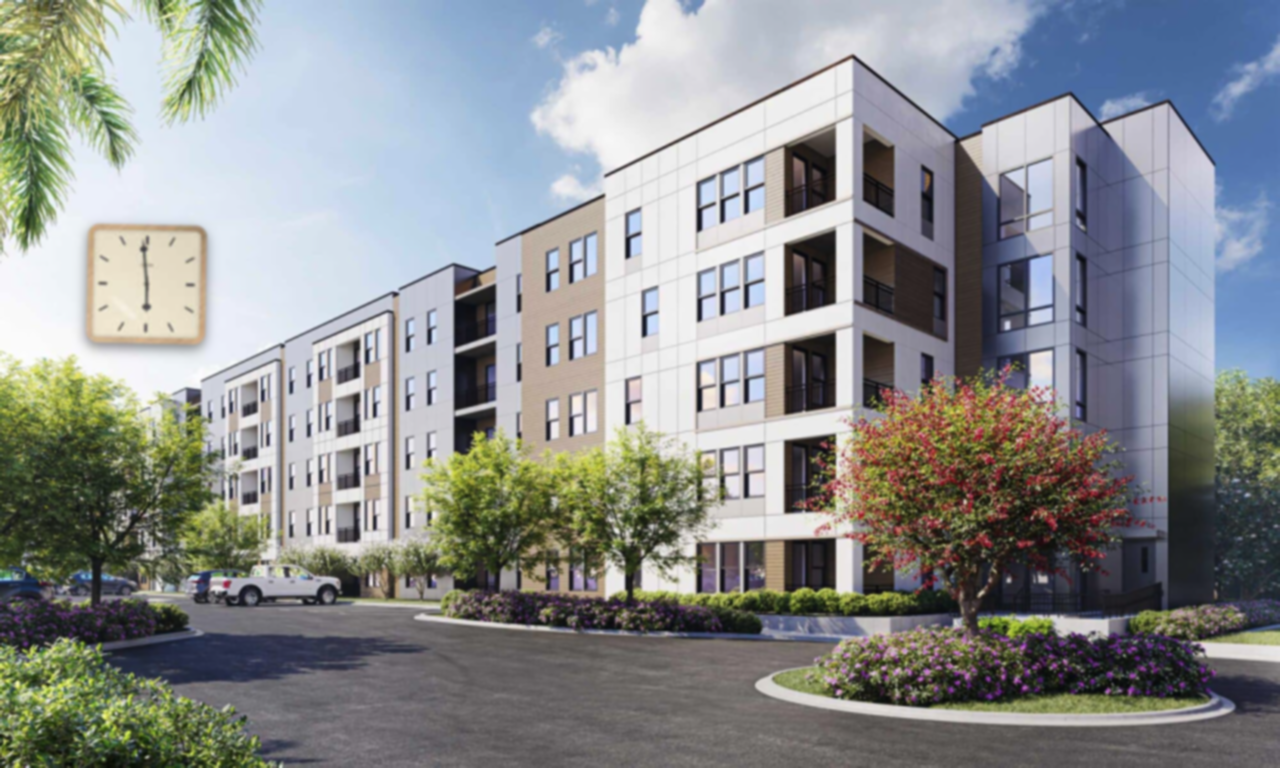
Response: **5:59**
